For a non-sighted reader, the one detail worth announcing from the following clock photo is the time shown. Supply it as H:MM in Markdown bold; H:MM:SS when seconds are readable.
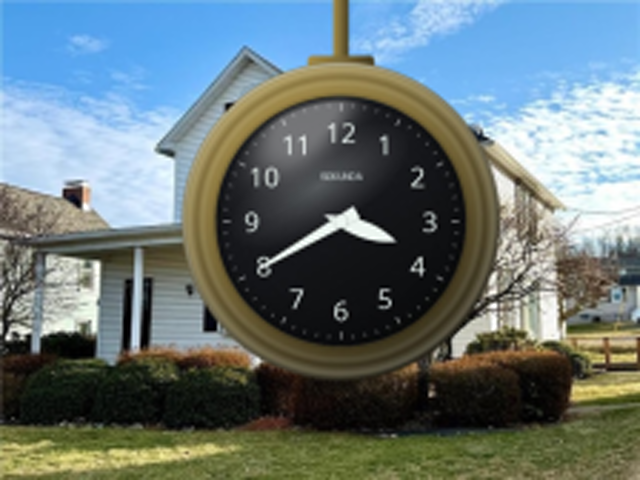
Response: **3:40**
